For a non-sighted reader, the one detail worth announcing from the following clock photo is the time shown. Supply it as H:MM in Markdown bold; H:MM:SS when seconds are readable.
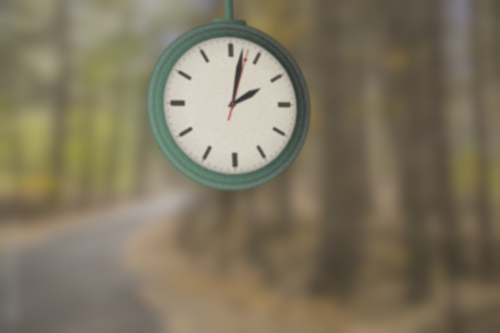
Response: **2:02:03**
